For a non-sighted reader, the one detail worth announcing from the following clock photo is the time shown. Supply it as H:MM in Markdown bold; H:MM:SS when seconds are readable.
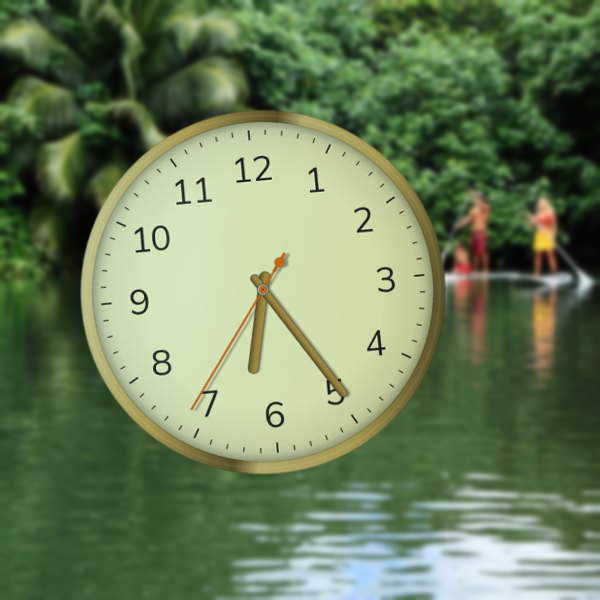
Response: **6:24:36**
